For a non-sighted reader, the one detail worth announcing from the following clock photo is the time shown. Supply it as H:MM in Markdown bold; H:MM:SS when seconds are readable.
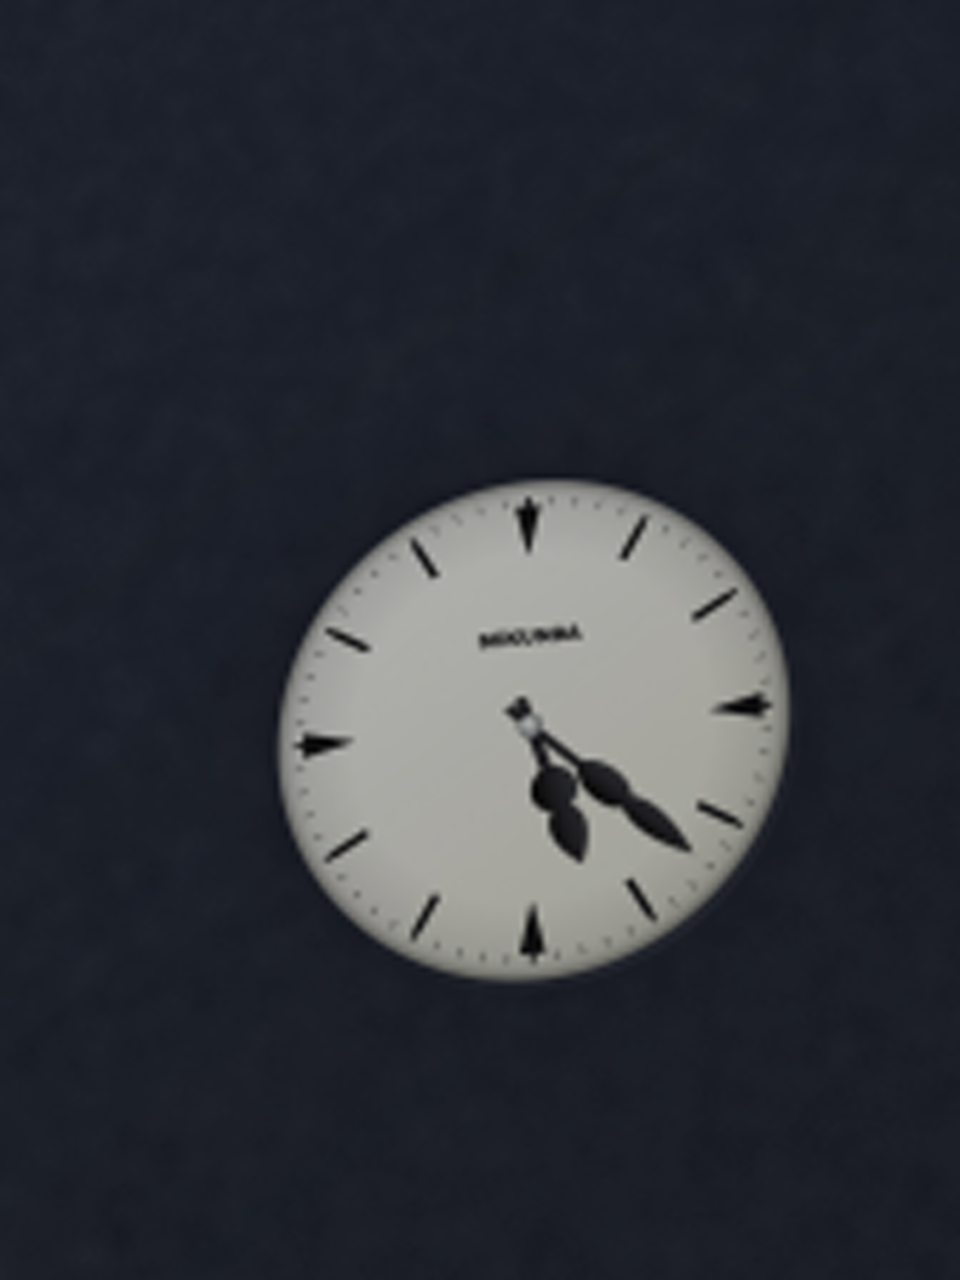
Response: **5:22**
